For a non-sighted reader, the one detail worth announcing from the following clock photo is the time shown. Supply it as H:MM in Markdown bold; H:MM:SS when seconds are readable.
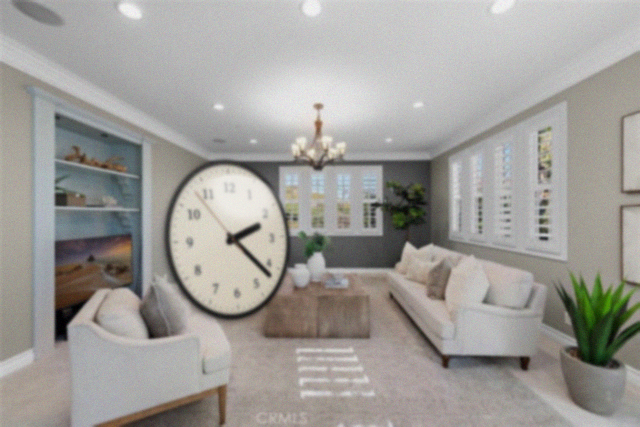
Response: **2:21:53**
